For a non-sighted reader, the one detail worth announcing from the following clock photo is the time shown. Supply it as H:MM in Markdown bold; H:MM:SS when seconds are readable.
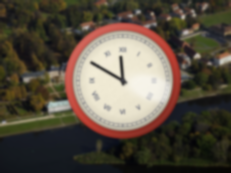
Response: **11:50**
